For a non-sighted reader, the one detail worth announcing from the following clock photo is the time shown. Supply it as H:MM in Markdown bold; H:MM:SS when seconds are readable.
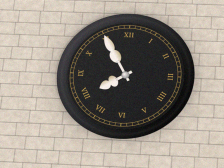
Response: **7:55**
